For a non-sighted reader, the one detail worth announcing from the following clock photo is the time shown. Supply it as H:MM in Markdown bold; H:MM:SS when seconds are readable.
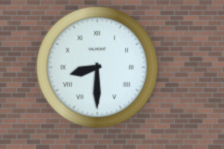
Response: **8:30**
